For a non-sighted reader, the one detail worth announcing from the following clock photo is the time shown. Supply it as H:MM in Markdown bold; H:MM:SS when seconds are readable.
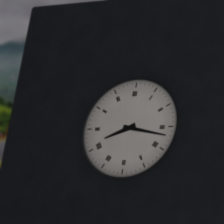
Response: **8:17**
